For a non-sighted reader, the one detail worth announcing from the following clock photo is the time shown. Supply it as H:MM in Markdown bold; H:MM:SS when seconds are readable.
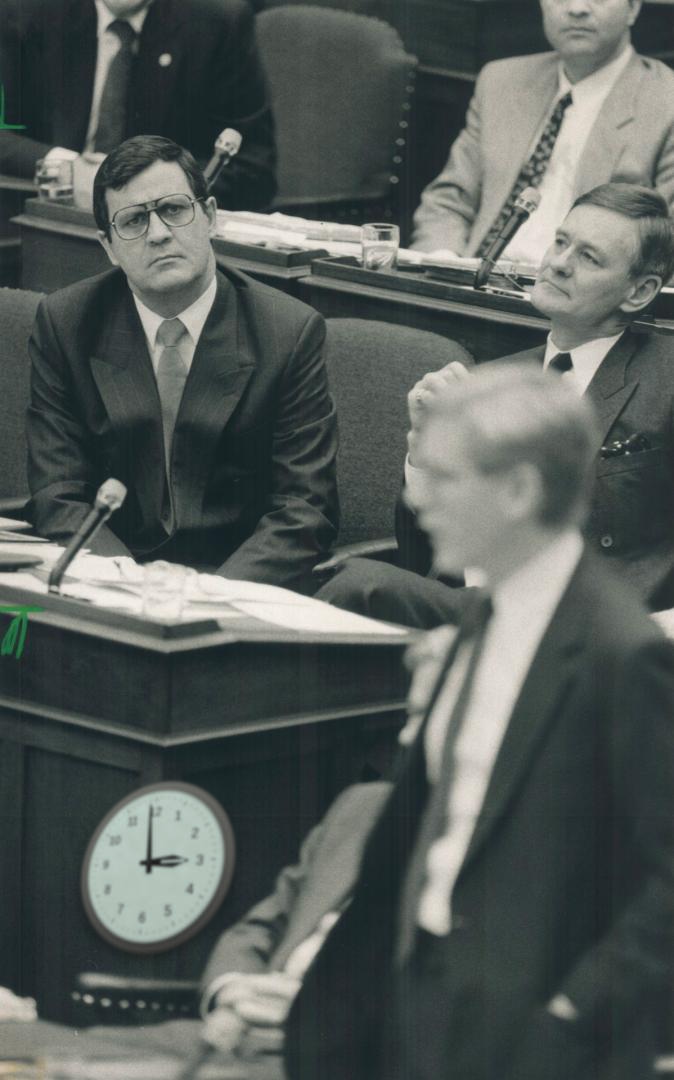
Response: **2:59**
